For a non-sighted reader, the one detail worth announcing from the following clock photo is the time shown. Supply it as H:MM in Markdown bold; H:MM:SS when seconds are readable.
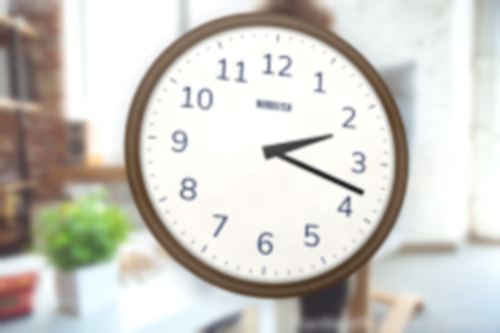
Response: **2:18**
